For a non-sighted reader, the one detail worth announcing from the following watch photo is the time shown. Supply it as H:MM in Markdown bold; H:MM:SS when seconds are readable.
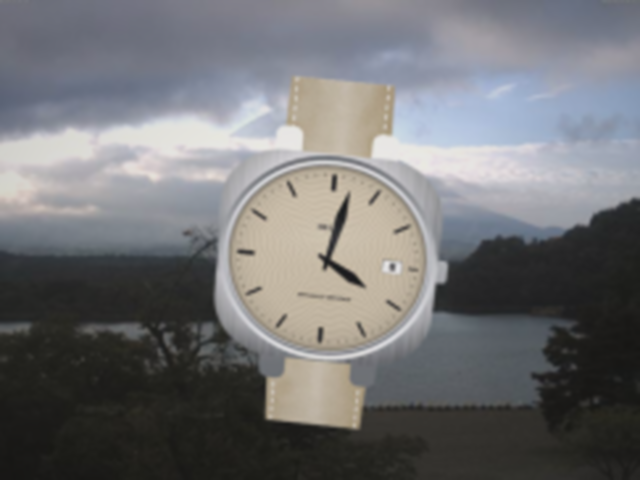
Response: **4:02**
